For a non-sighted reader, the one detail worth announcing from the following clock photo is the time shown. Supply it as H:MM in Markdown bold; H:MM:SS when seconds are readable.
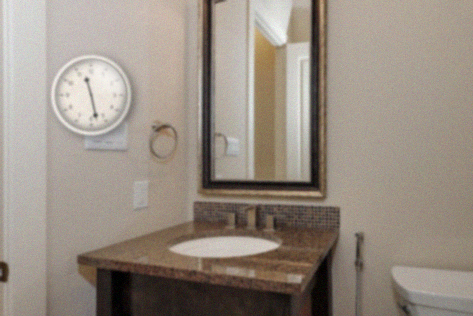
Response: **11:28**
